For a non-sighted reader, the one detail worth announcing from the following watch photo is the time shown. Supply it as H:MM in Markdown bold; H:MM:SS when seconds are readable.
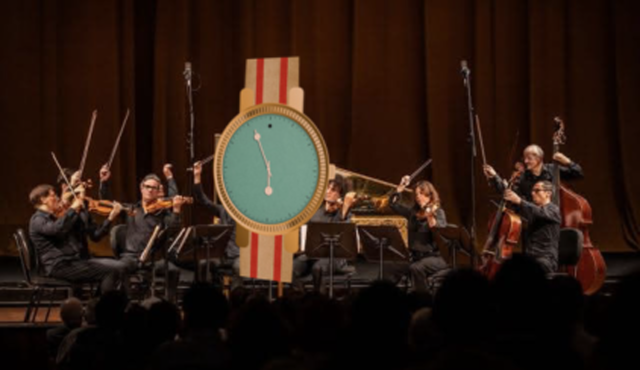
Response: **5:56**
